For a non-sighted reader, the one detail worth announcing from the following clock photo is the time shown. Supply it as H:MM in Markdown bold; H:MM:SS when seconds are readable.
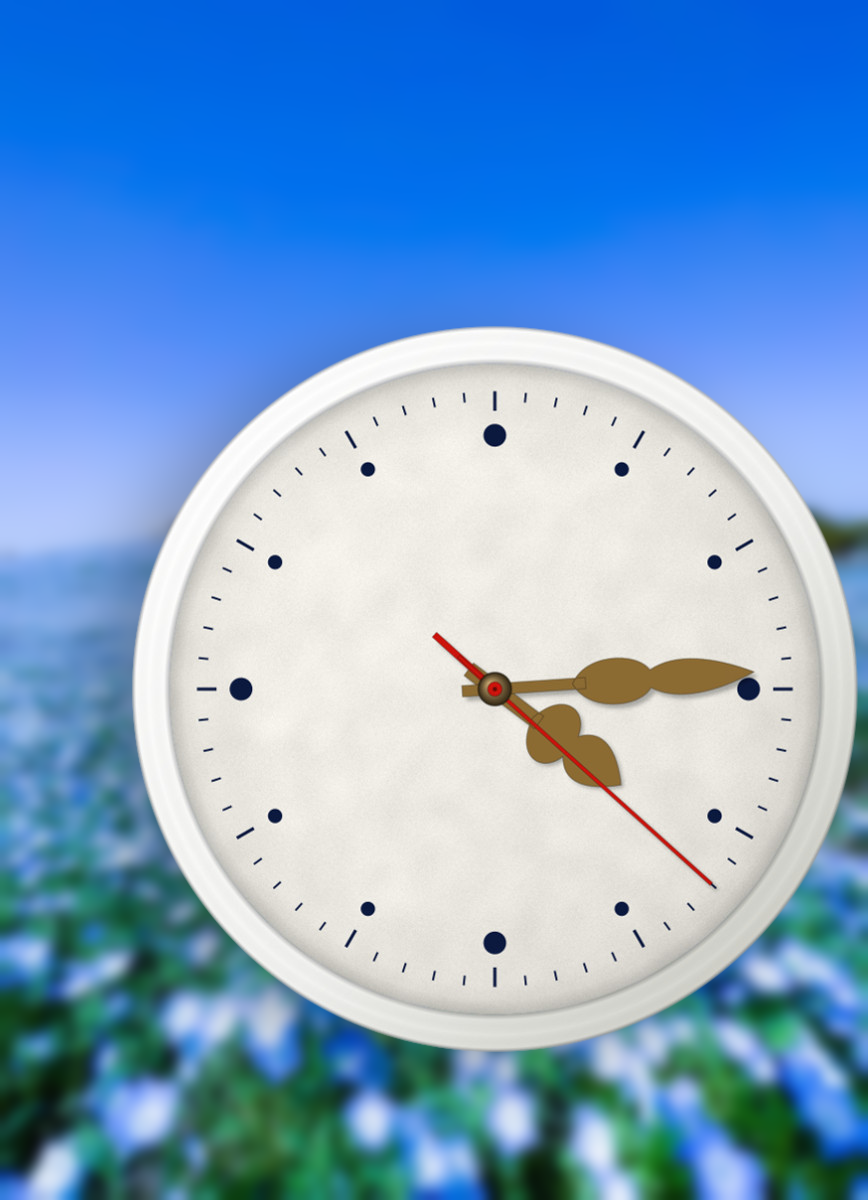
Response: **4:14:22**
